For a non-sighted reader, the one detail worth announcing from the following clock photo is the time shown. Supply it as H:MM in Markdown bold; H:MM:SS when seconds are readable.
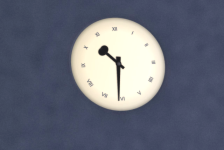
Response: **10:31**
